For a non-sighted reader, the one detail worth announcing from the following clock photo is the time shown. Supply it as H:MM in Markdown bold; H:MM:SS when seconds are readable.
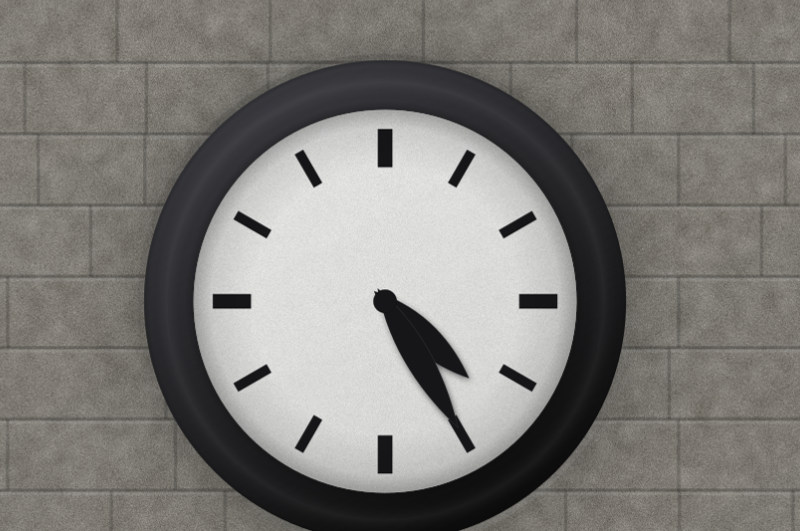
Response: **4:25**
